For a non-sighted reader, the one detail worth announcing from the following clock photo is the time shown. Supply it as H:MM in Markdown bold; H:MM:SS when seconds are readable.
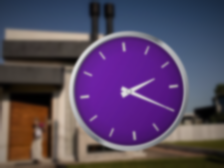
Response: **2:20**
